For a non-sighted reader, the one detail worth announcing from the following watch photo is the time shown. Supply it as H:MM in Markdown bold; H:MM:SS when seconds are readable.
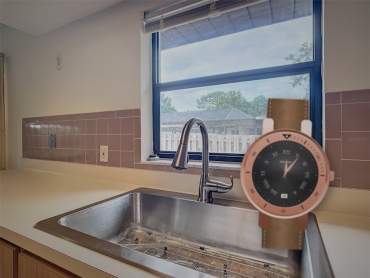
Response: **12:06**
